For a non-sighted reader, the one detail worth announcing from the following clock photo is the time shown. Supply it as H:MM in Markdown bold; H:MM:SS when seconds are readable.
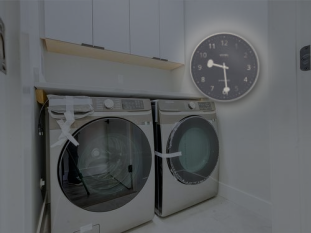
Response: **9:29**
